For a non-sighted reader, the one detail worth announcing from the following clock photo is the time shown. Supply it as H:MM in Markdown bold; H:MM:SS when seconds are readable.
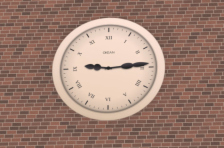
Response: **9:14**
